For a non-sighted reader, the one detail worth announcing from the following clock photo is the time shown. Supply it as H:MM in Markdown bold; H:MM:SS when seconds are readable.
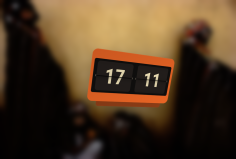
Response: **17:11**
